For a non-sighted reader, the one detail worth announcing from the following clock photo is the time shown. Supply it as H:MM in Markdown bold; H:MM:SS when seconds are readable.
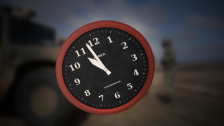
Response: **10:58**
